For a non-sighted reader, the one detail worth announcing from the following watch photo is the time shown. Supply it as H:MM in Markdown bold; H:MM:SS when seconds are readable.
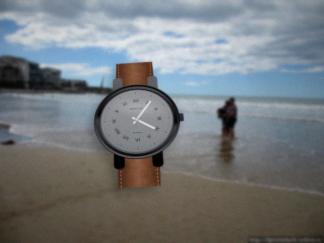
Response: **4:06**
